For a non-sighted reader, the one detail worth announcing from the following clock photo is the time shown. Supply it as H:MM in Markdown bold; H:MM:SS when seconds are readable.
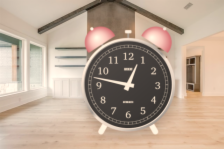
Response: **12:47**
